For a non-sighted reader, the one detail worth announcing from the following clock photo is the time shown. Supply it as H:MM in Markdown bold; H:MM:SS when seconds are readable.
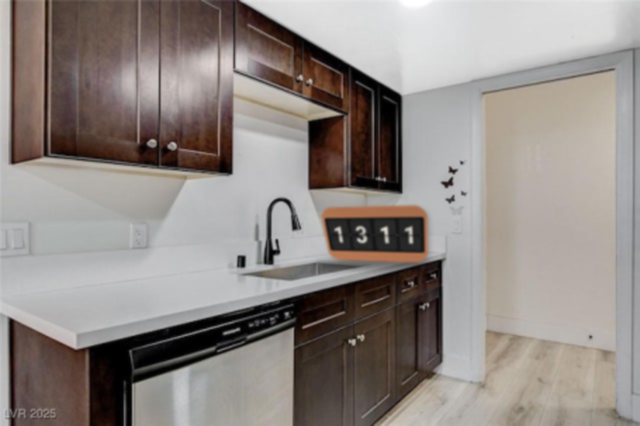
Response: **13:11**
